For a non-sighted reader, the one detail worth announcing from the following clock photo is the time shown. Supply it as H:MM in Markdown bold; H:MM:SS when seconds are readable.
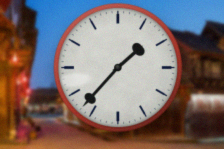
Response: **1:37**
